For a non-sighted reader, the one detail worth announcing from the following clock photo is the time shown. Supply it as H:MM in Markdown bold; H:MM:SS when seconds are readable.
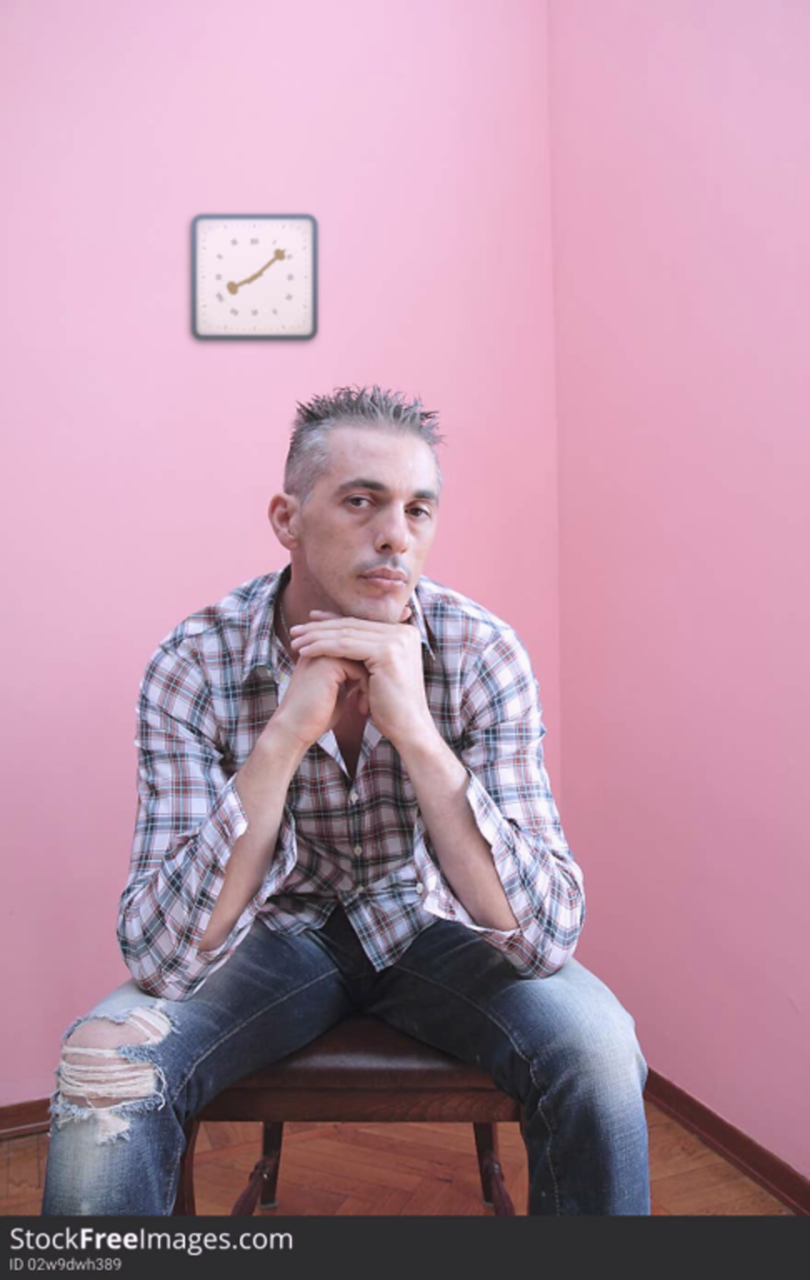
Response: **8:08**
